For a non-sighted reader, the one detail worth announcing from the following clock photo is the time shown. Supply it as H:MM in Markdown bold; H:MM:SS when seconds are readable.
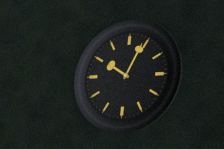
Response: **10:04**
